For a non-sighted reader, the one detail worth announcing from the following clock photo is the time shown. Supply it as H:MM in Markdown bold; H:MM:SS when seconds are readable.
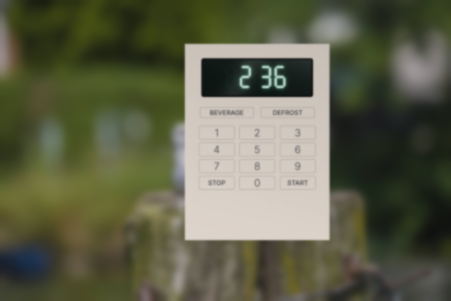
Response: **2:36**
